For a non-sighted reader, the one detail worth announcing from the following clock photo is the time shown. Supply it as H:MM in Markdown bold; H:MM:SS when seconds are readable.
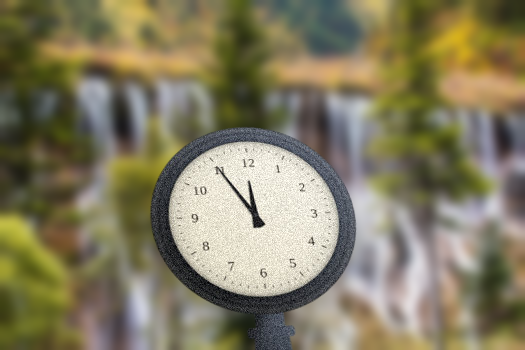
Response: **11:55**
